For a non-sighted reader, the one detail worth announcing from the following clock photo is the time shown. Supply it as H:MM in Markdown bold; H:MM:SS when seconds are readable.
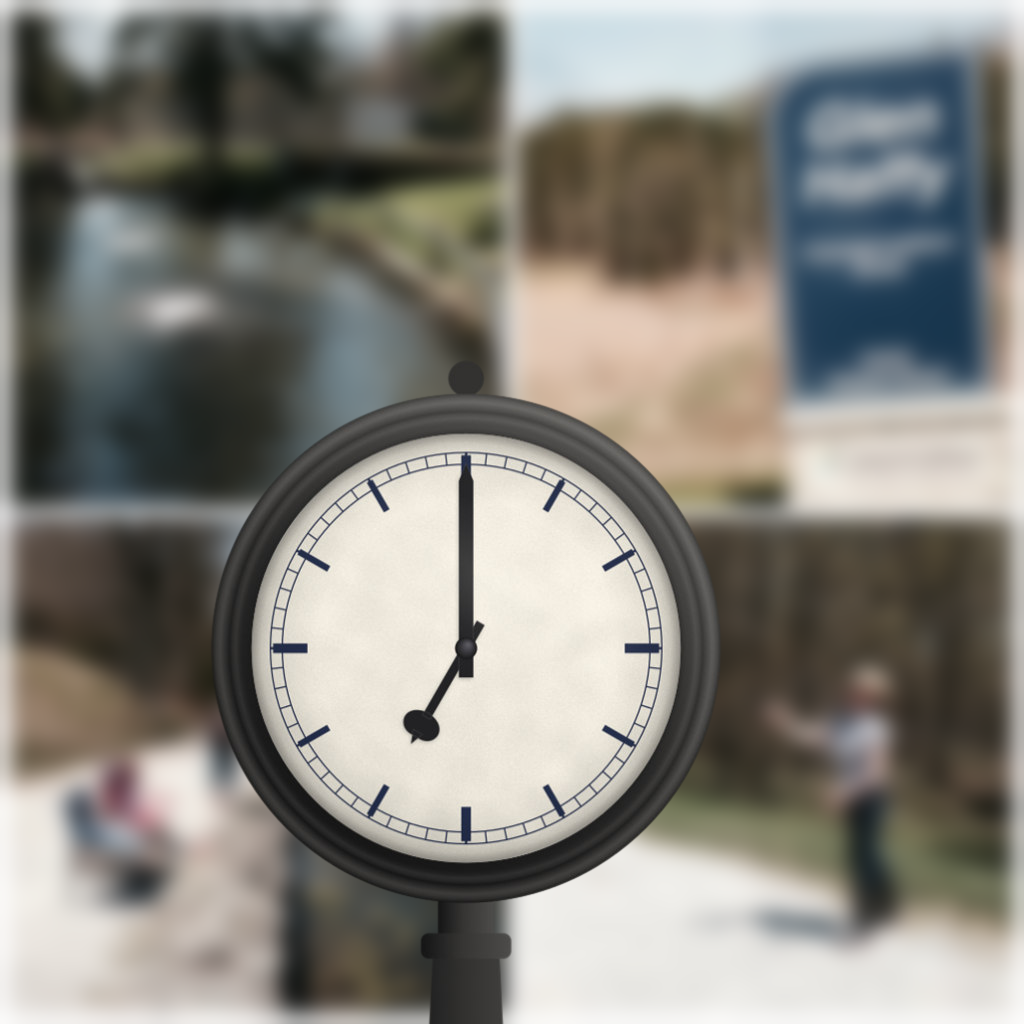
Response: **7:00**
